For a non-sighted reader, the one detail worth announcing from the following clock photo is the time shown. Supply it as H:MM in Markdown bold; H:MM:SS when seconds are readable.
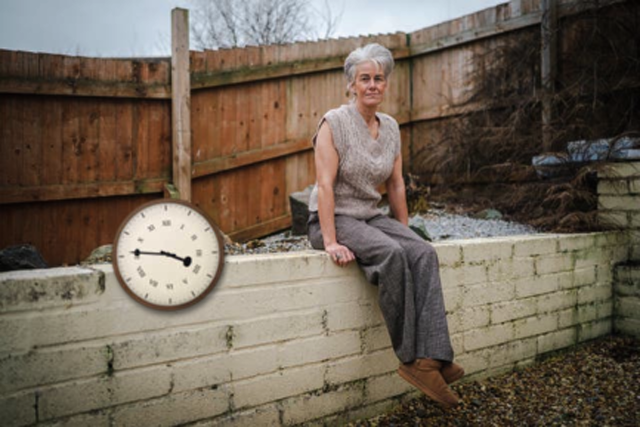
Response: **3:46**
